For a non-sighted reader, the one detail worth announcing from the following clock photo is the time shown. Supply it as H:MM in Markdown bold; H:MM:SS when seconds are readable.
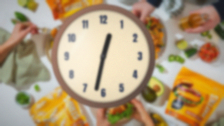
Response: **12:32**
